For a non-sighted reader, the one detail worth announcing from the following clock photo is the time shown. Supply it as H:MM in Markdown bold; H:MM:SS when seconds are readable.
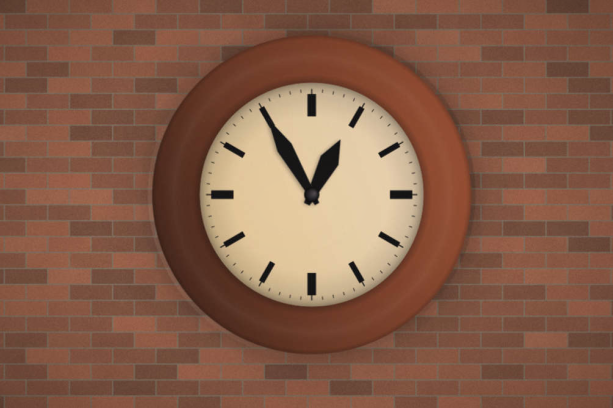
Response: **12:55**
